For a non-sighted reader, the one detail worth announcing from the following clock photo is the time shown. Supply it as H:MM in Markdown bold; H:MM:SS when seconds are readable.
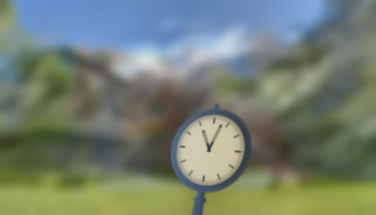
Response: **11:03**
